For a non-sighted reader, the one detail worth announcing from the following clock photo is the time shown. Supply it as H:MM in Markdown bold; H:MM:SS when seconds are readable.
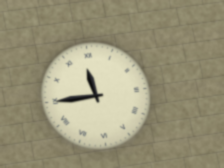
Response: **11:45**
